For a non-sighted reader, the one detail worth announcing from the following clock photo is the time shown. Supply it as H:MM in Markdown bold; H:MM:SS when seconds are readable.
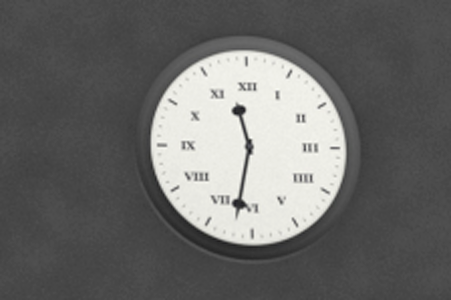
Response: **11:32**
